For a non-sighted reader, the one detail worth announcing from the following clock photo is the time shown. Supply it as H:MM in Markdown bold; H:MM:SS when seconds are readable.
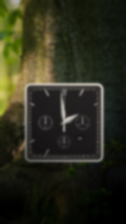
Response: **1:59**
